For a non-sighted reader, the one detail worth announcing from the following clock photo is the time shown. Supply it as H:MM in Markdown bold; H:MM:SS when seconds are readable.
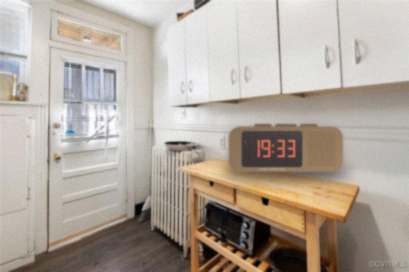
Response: **19:33**
